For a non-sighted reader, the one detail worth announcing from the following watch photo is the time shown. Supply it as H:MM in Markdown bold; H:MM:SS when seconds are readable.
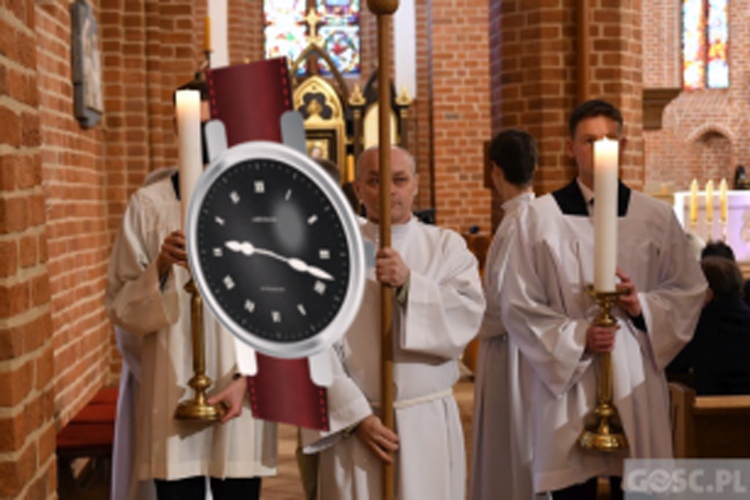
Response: **9:18**
